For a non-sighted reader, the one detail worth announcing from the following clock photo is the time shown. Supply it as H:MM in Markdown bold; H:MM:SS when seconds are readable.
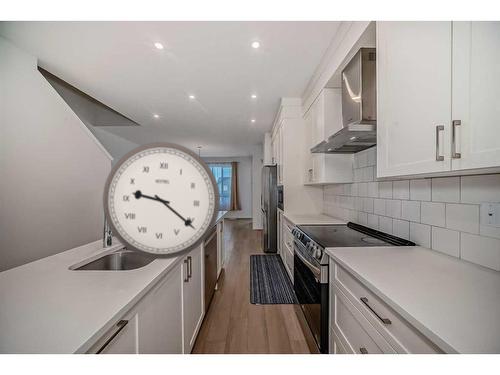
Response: **9:21**
